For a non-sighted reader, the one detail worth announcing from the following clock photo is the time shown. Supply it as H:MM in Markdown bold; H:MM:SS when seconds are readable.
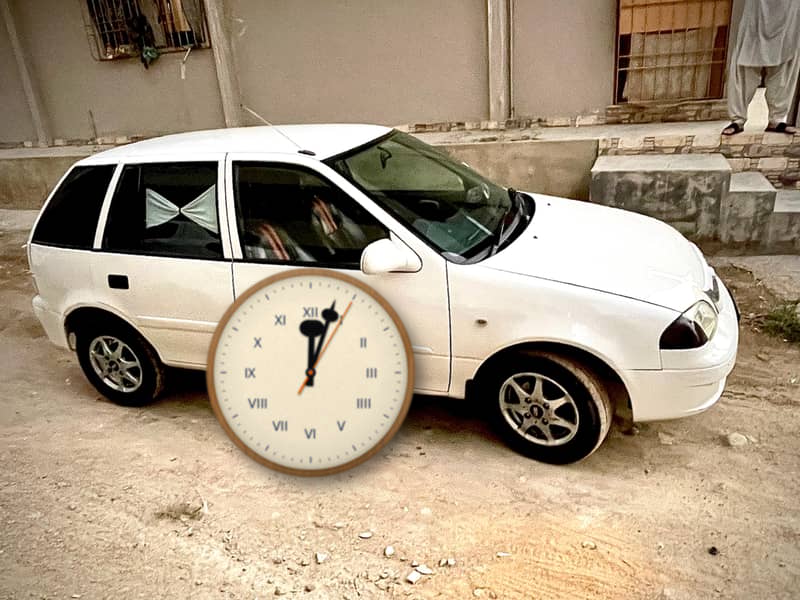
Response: **12:03:05**
